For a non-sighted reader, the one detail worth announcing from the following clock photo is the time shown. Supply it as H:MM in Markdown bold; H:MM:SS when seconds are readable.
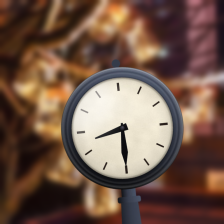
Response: **8:30**
